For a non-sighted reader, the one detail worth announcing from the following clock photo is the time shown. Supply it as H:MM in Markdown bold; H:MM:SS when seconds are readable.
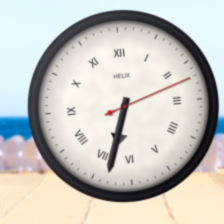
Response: **6:33:12**
